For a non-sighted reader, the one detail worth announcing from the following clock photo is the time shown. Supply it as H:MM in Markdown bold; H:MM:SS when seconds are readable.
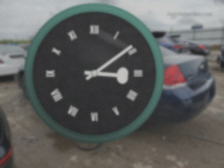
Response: **3:09**
